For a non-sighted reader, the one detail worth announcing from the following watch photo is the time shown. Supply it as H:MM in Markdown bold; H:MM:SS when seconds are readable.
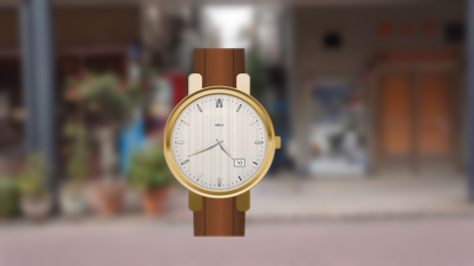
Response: **4:41**
